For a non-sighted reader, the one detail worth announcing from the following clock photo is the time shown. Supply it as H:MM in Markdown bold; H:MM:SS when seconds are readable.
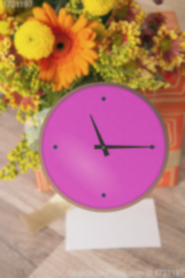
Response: **11:15**
